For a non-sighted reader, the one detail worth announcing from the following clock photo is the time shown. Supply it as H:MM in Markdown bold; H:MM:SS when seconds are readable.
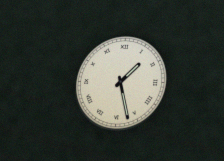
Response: **1:27**
